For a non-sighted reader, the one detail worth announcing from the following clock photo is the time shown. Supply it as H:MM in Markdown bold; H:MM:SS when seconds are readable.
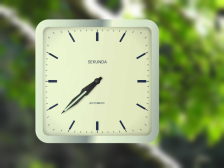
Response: **7:38**
